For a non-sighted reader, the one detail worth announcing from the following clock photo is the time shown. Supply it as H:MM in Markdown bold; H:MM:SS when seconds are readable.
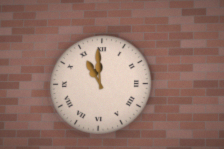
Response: **10:59**
